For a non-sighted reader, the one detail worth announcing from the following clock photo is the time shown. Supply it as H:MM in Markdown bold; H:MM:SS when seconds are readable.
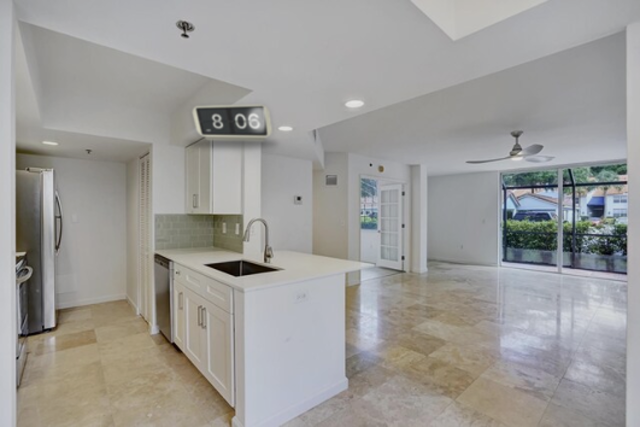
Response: **8:06**
